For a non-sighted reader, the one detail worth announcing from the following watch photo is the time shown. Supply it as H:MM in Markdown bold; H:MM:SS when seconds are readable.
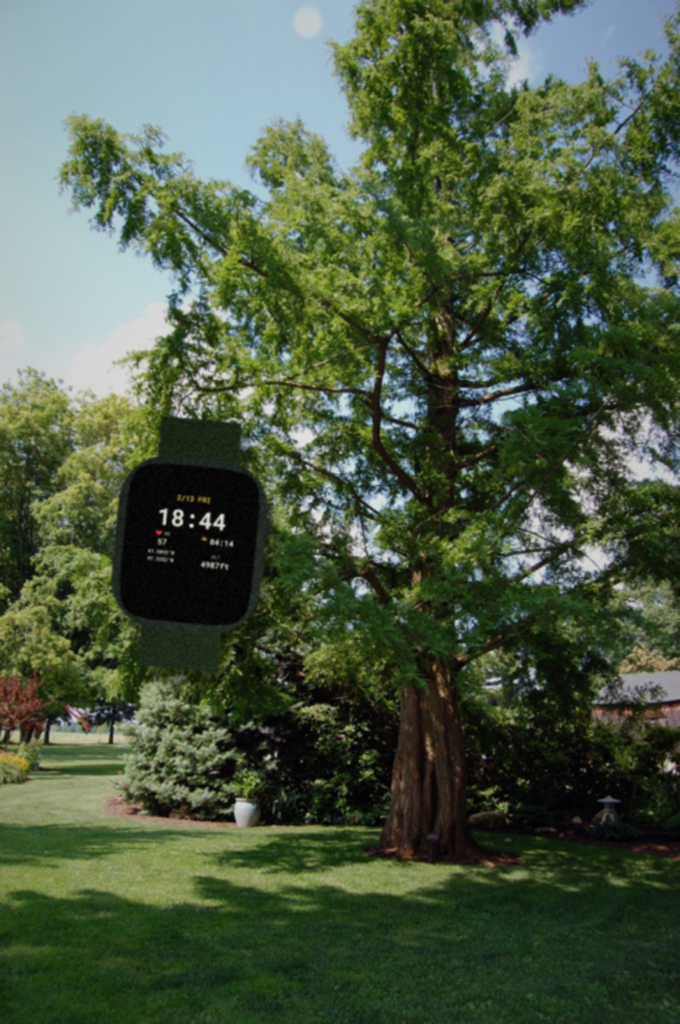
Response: **18:44**
